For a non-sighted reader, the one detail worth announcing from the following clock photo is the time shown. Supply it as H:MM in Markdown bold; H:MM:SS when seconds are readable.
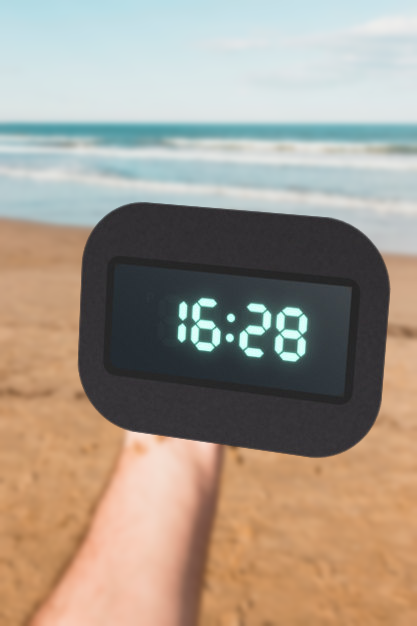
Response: **16:28**
